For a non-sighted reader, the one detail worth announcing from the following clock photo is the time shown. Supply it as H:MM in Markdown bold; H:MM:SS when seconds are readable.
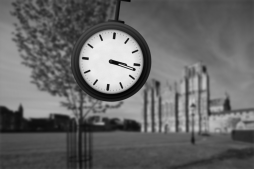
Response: **3:17**
